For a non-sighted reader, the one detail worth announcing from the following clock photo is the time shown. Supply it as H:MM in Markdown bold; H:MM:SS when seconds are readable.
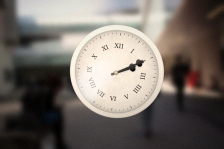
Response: **2:10**
